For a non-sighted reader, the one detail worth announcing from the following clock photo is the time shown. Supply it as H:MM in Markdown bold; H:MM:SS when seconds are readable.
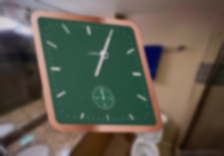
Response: **1:05**
